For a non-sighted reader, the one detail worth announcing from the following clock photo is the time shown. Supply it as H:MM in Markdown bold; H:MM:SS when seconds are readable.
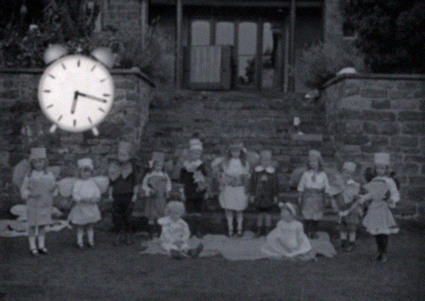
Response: **6:17**
